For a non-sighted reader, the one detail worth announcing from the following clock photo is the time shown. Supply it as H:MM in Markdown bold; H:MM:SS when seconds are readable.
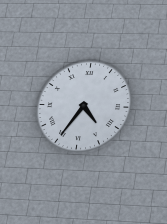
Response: **4:35**
